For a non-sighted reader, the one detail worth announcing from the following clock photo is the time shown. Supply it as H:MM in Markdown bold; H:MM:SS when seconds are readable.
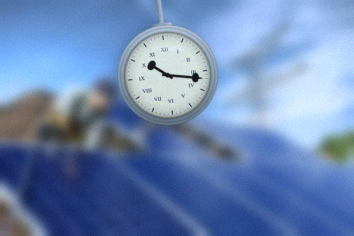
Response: **10:17**
